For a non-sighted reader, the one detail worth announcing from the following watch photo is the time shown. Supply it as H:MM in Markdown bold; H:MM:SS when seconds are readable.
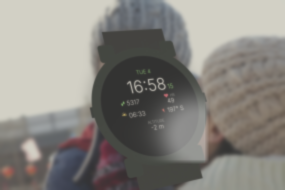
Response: **16:58**
